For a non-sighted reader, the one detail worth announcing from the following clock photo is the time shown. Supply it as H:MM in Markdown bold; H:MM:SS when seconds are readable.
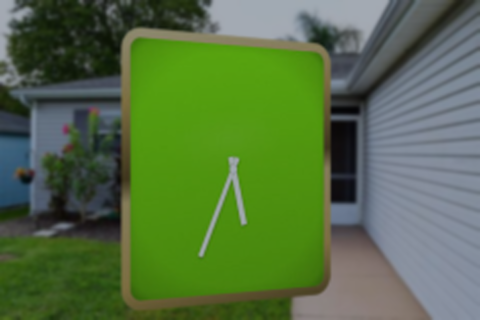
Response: **5:34**
